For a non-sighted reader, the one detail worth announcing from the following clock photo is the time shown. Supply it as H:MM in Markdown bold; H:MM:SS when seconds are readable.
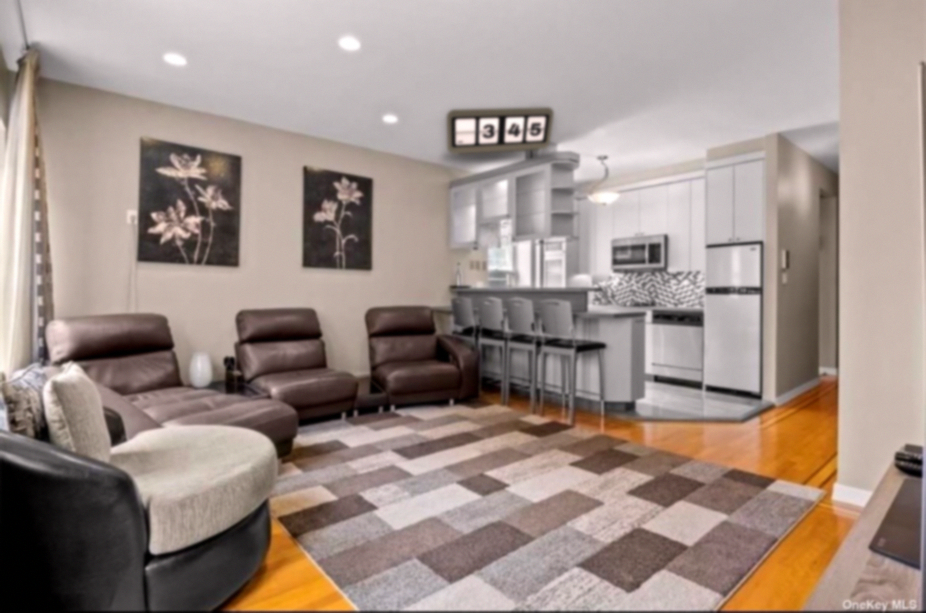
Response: **3:45**
